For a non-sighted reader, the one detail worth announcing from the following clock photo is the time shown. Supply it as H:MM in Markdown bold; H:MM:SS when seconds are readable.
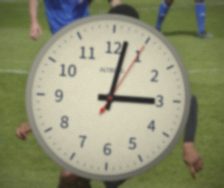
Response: **3:02:05**
